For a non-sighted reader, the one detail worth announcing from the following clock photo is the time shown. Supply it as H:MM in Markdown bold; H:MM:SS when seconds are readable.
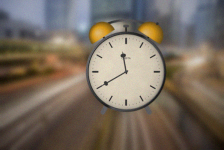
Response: **11:40**
